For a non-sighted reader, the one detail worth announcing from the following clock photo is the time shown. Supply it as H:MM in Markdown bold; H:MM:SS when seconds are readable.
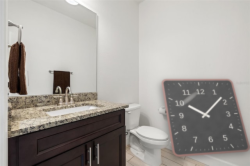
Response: **10:08**
